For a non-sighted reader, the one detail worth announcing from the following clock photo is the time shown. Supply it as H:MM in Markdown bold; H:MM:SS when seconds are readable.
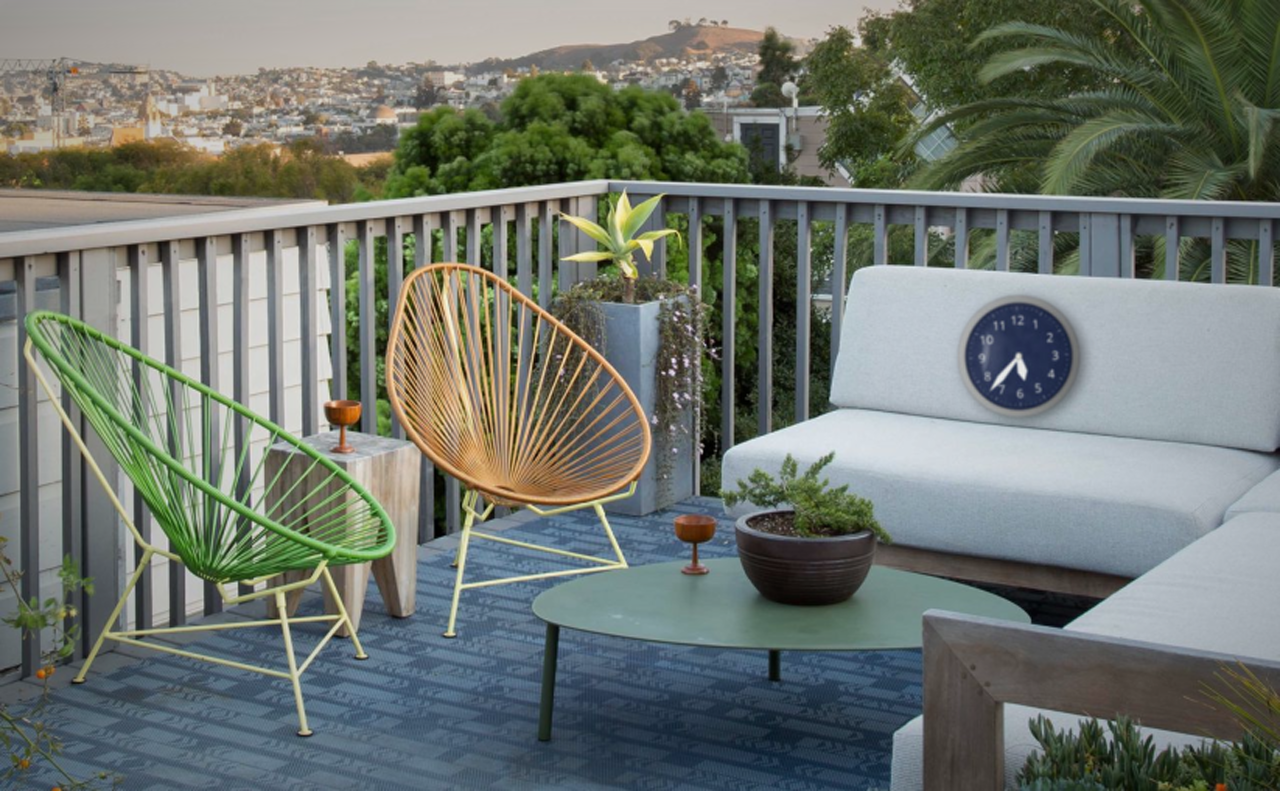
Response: **5:37**
